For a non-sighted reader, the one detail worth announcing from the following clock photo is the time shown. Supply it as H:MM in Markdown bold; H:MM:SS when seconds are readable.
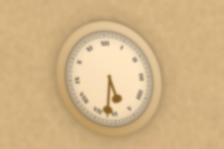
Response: **5:32**
